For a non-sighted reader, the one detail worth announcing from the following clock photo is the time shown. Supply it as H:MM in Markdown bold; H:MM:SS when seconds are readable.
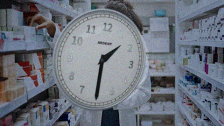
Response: **1:30**
